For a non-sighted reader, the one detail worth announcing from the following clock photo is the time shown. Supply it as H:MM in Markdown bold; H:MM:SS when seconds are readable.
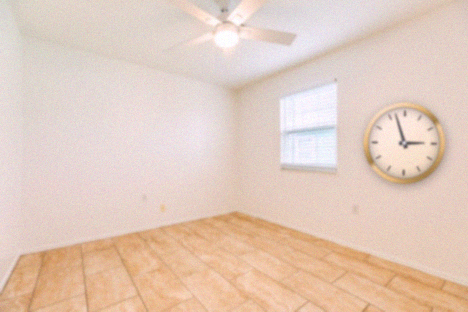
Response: **2:57**
